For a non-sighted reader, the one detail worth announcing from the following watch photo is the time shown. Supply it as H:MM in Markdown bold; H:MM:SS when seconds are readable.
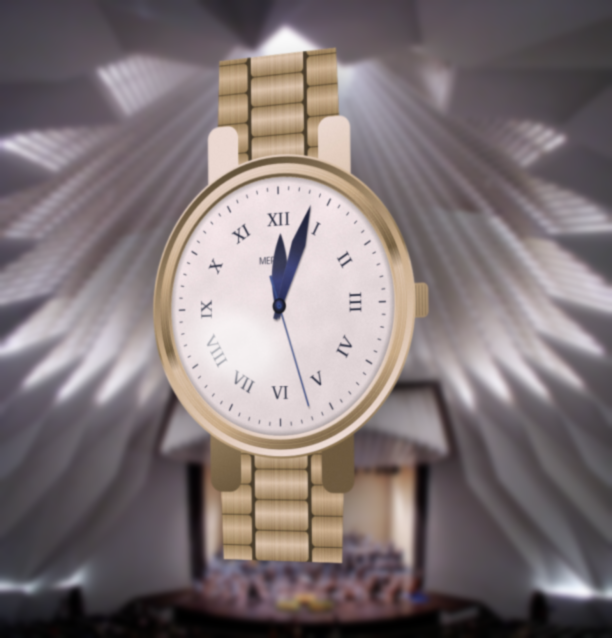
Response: **12:03:27**
